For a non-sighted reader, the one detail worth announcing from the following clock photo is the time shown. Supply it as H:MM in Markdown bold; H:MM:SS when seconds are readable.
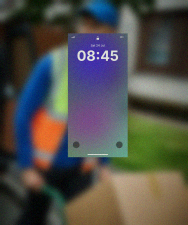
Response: **8:45**
